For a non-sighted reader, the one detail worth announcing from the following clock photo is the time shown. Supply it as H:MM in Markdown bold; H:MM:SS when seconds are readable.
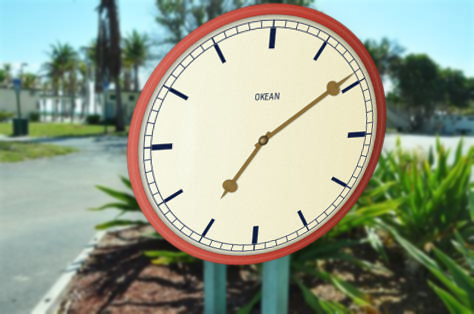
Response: **7:09**
